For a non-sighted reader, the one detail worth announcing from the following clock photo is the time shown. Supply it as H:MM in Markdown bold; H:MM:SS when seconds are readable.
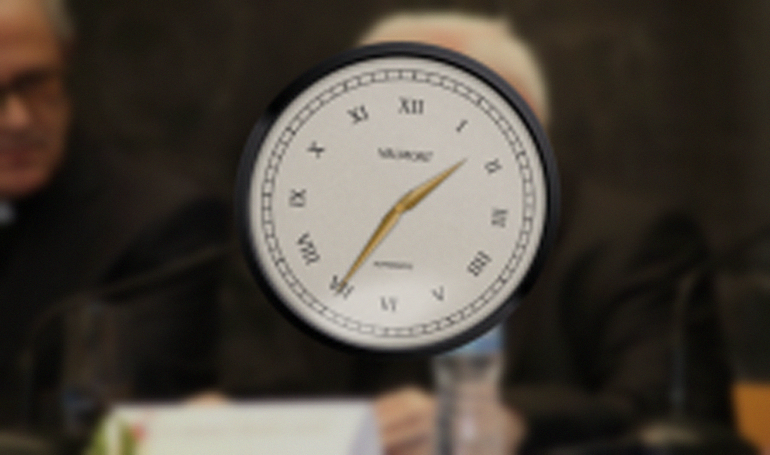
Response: **1:35**
